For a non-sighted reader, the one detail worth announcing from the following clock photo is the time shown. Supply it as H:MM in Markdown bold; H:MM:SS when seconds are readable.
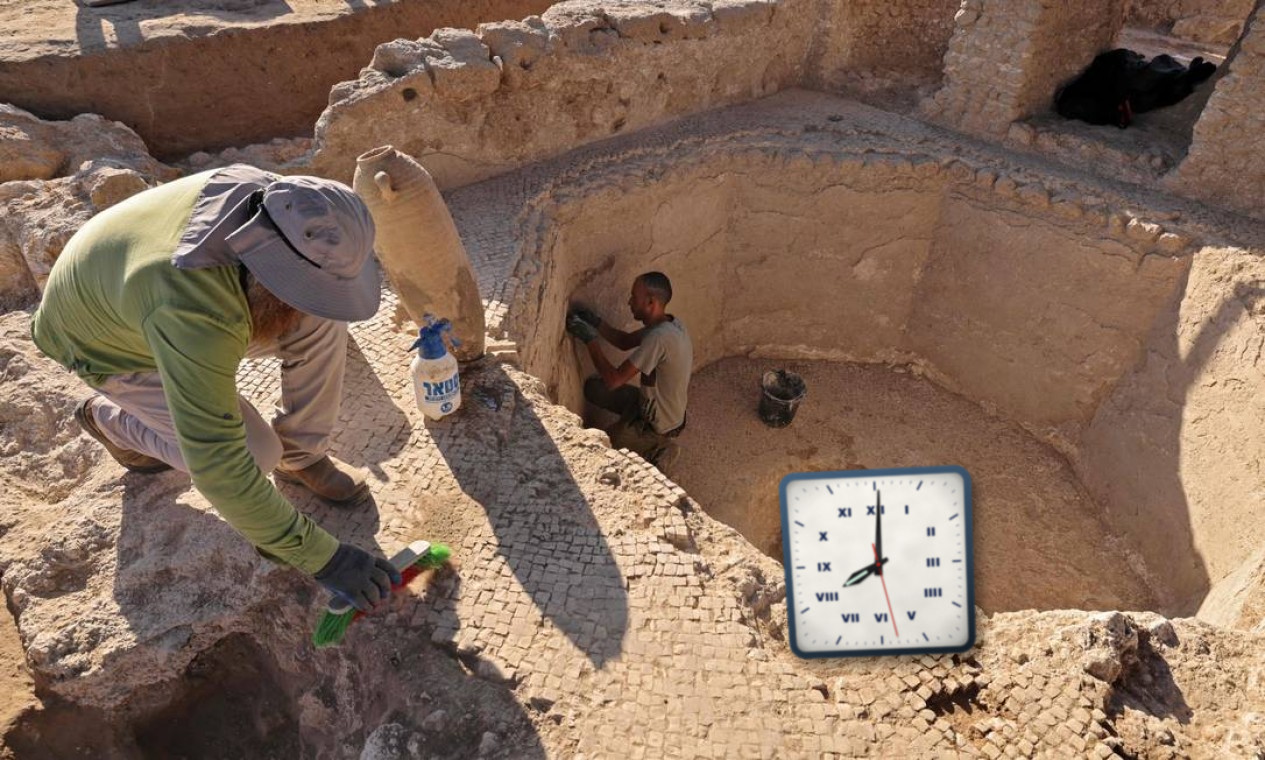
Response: **8:00:28**
